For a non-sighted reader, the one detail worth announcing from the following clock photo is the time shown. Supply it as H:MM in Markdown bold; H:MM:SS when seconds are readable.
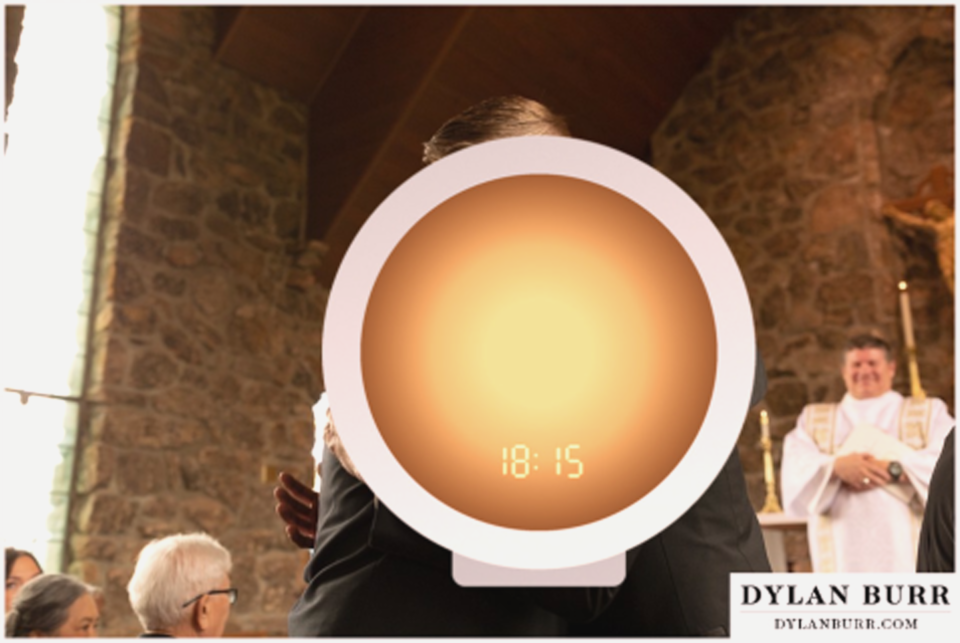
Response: **18:15**
